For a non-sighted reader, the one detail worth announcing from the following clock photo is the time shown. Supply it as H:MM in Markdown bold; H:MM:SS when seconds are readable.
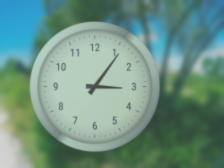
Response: **3:06**
